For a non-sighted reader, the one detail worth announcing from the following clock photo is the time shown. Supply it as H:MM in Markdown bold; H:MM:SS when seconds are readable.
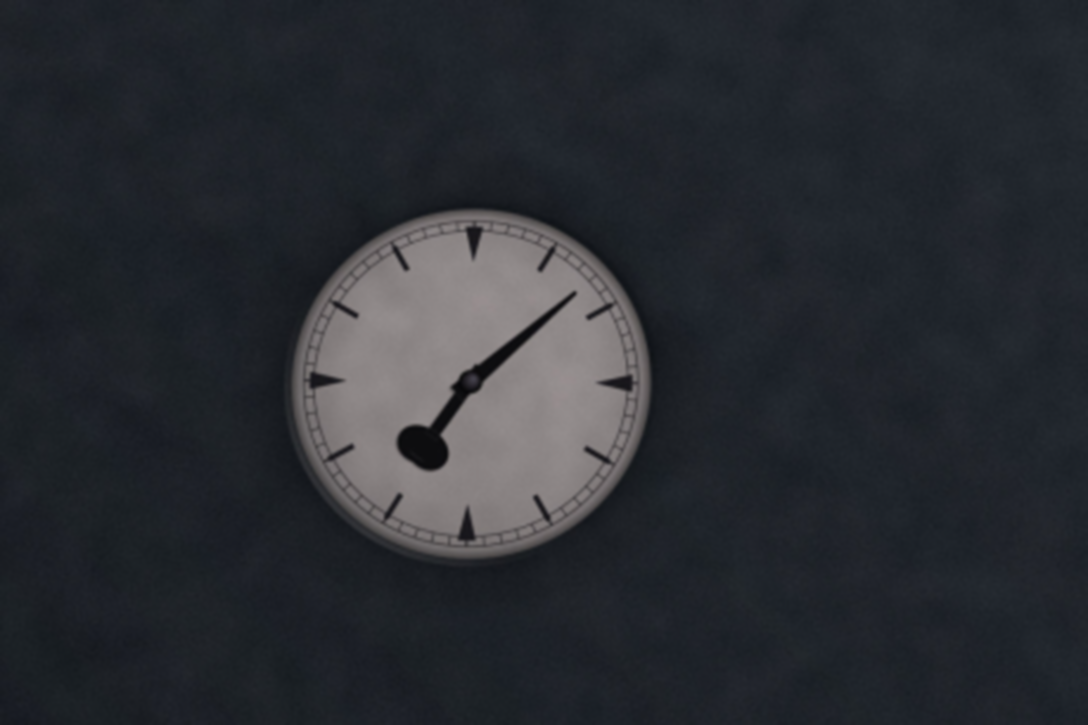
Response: **7:08**
